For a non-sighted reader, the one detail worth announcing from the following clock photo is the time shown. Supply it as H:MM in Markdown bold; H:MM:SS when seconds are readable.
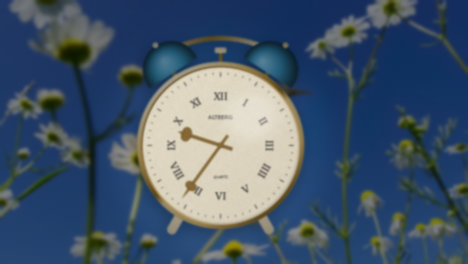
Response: **9:36**
